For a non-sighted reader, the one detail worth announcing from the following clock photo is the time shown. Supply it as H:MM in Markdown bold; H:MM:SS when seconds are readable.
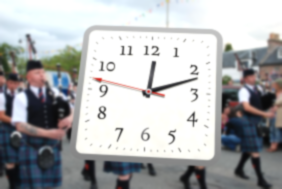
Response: **12:11:47**
